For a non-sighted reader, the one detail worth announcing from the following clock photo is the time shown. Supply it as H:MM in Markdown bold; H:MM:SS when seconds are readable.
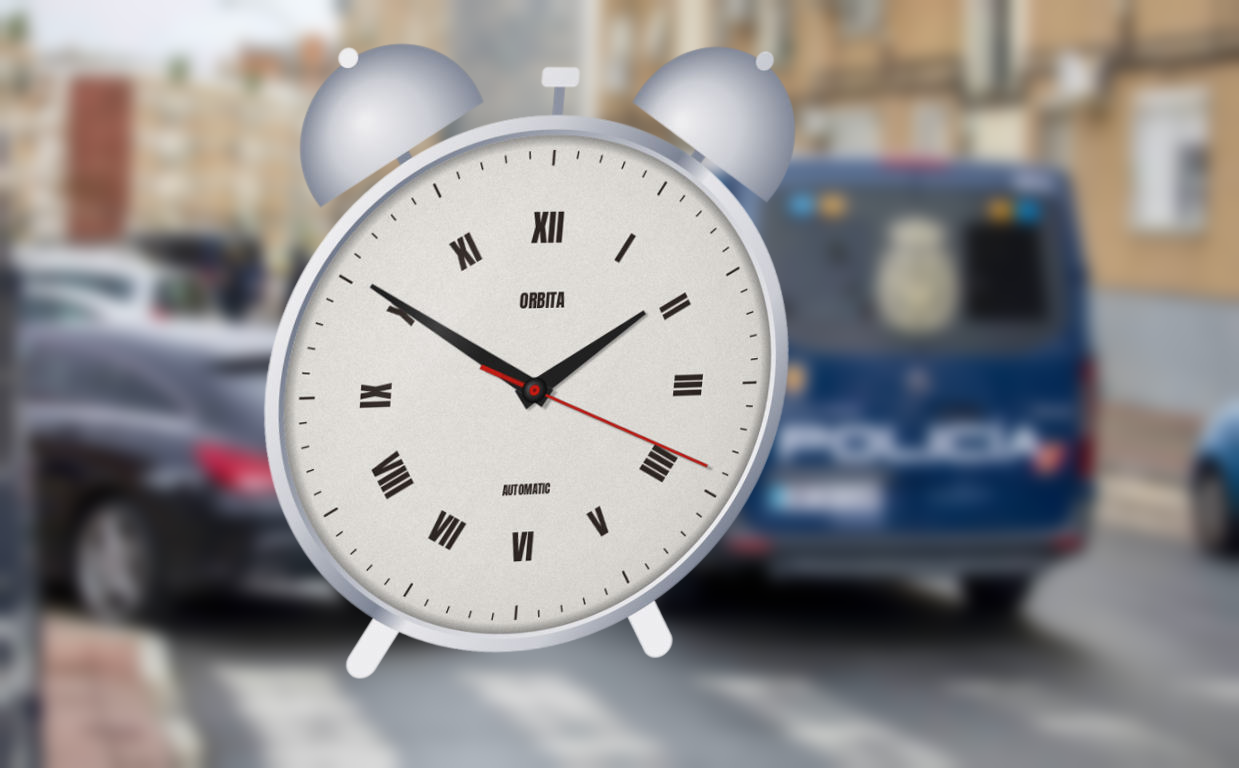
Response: **1:50:19**
